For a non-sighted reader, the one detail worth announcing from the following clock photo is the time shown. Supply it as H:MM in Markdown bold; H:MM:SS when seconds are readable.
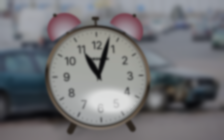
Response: **11:03**
